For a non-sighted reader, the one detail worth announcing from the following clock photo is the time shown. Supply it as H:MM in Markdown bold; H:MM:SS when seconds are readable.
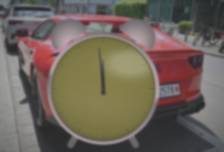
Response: **11:59**
